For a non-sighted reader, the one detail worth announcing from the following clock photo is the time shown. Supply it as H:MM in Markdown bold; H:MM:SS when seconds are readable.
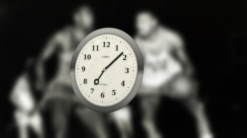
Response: **7:08**
